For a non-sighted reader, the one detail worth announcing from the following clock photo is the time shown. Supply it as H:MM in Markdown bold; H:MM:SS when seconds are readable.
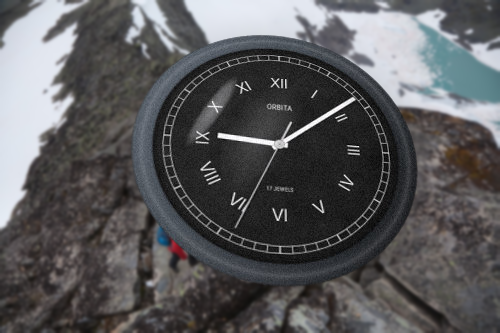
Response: **9:08:34**
